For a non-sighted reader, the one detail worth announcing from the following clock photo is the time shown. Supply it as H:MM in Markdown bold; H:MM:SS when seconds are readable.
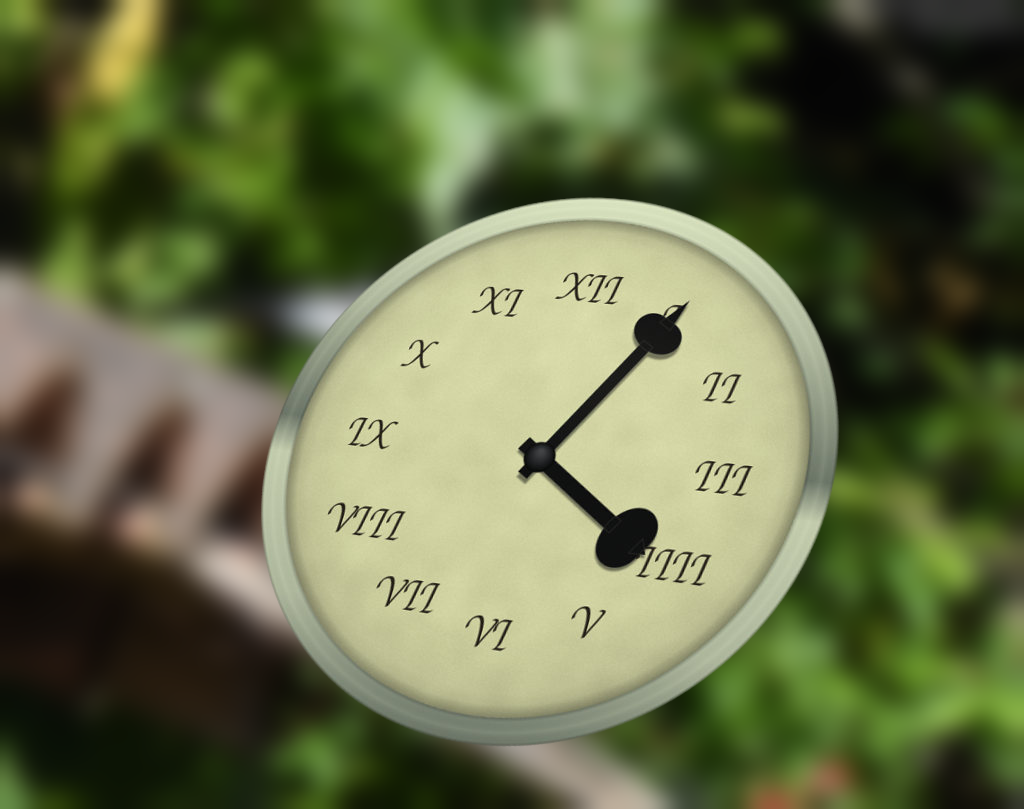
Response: **4:05**
